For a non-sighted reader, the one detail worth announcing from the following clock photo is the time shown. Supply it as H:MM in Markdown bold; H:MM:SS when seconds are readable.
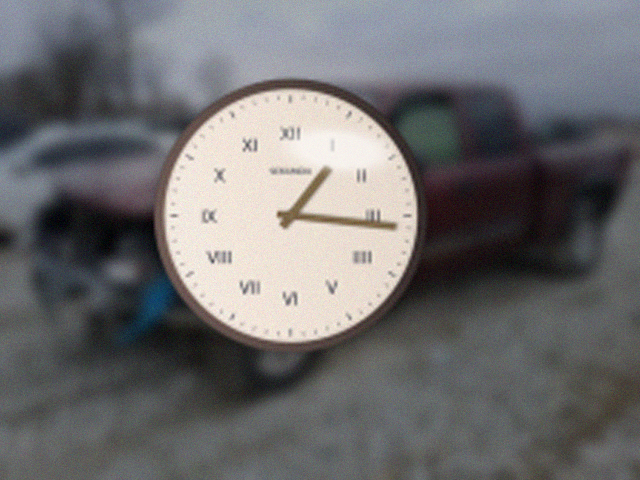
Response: **1:16**
